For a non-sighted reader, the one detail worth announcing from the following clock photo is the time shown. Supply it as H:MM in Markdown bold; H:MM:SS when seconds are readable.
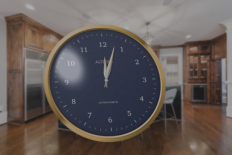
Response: **12:03**
